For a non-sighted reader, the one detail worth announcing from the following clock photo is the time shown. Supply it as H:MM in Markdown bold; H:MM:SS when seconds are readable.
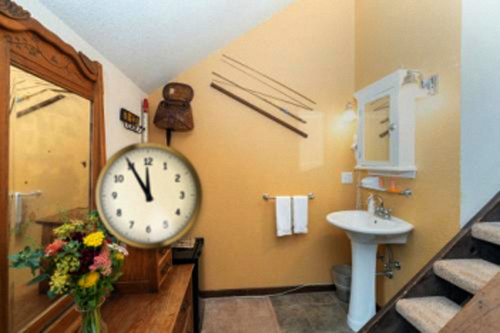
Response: **11:55**
